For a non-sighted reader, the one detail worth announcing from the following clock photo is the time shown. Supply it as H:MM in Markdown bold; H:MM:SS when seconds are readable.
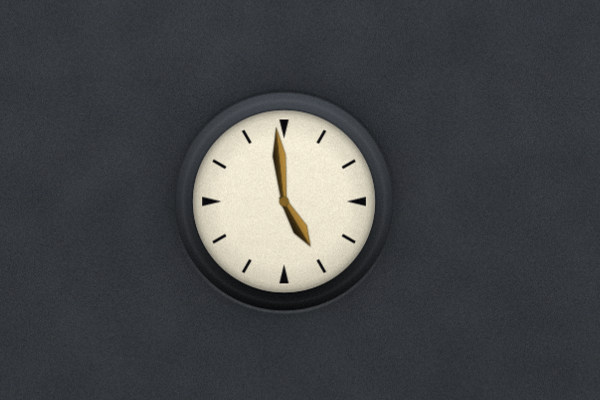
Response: **4:59**
